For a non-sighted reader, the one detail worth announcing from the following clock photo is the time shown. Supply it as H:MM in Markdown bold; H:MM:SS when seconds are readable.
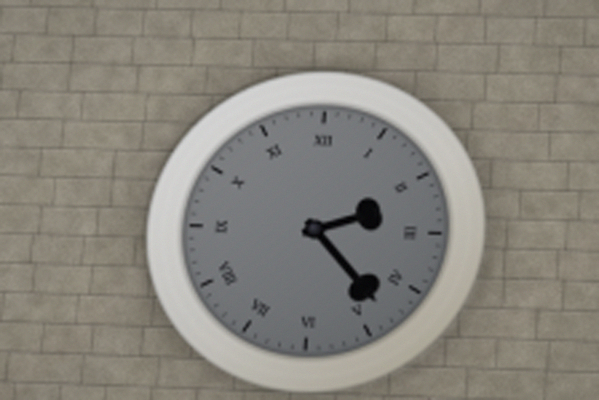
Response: **2:23**
